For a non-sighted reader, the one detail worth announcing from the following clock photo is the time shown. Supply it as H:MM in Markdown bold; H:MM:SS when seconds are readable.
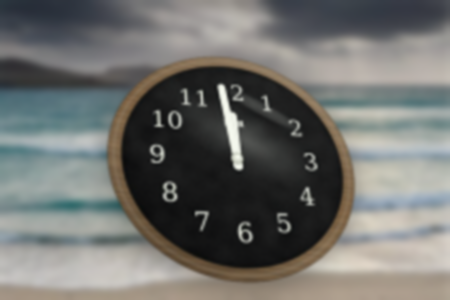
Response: **11:59**
